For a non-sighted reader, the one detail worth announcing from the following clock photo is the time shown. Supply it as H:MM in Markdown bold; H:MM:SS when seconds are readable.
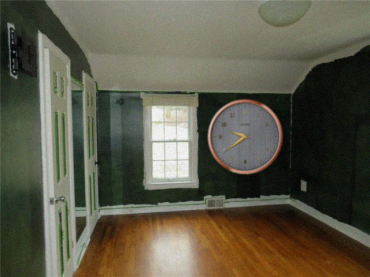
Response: **9:39**
